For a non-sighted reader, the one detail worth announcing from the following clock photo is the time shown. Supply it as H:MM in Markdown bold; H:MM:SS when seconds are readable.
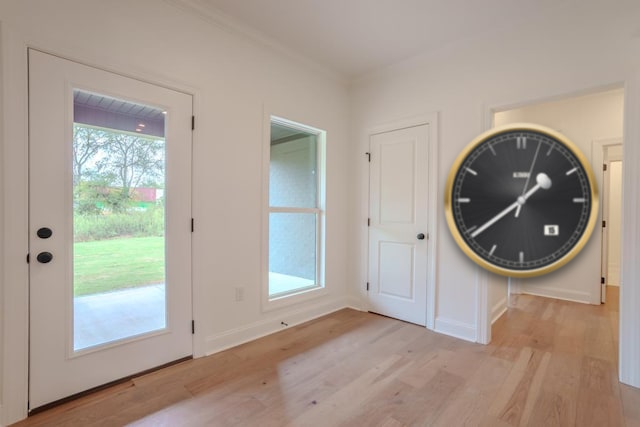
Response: **1:39:03**
